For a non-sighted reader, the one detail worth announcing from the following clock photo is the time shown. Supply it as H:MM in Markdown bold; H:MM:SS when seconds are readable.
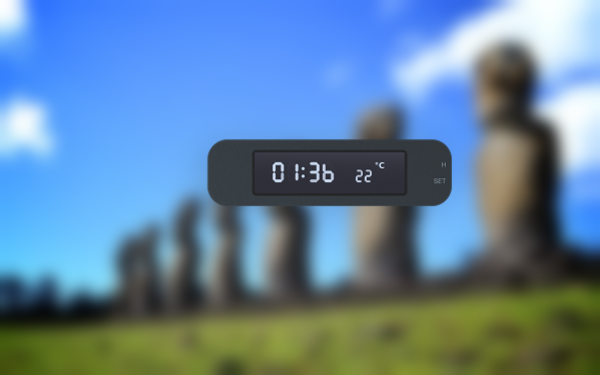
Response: **1:36**
